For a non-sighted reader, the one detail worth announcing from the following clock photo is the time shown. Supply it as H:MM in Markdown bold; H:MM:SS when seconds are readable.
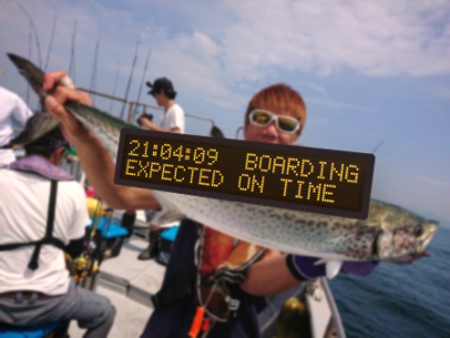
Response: **21:04:09**
